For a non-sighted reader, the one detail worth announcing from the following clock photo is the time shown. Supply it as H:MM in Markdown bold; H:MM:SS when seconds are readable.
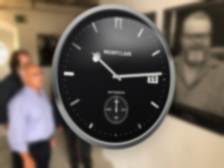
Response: **10:14**
